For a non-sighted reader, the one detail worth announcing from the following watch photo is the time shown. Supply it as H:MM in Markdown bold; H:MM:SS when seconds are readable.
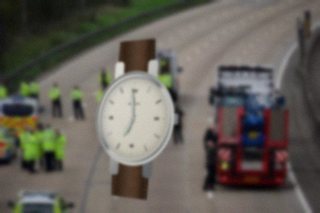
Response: **6:59**
